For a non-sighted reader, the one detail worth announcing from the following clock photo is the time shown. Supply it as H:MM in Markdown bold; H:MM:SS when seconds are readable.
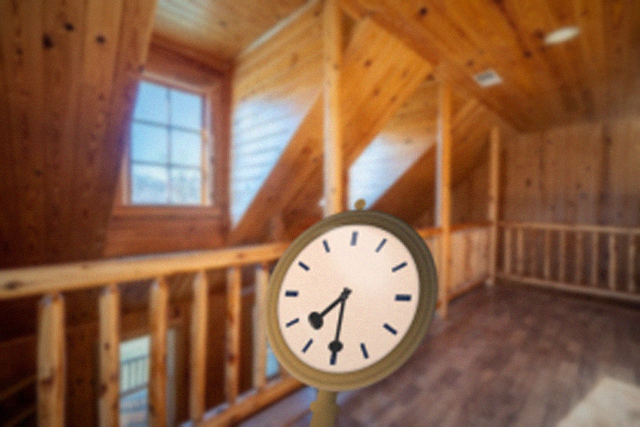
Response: **7:30**
